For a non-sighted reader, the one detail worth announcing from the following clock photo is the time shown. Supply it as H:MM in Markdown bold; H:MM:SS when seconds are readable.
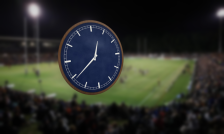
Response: **12:39**
